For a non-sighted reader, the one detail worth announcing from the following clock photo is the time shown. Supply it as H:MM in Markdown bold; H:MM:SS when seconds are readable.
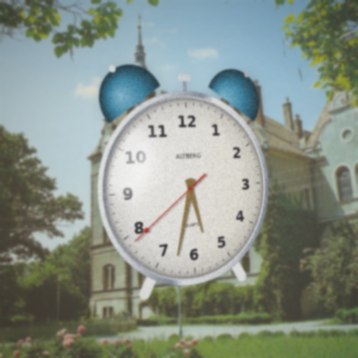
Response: **5:32:39**
